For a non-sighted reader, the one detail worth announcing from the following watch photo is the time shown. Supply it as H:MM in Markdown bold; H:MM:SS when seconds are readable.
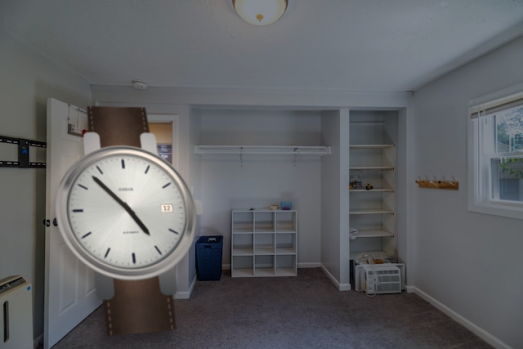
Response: **4:53**
